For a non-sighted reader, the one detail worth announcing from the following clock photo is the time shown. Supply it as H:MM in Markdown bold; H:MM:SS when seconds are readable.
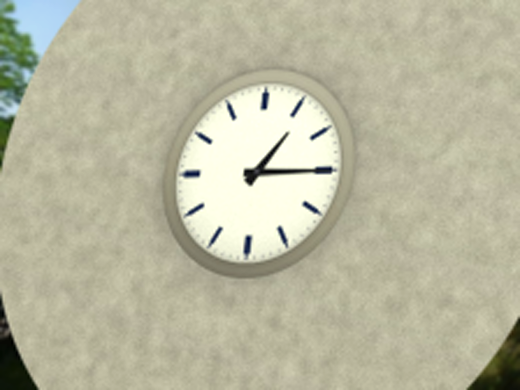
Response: **1:15**
